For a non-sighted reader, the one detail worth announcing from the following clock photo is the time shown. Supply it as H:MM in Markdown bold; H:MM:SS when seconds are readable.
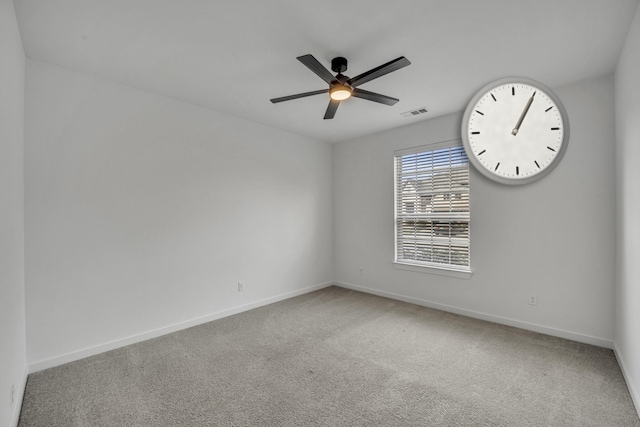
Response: **1:05**
